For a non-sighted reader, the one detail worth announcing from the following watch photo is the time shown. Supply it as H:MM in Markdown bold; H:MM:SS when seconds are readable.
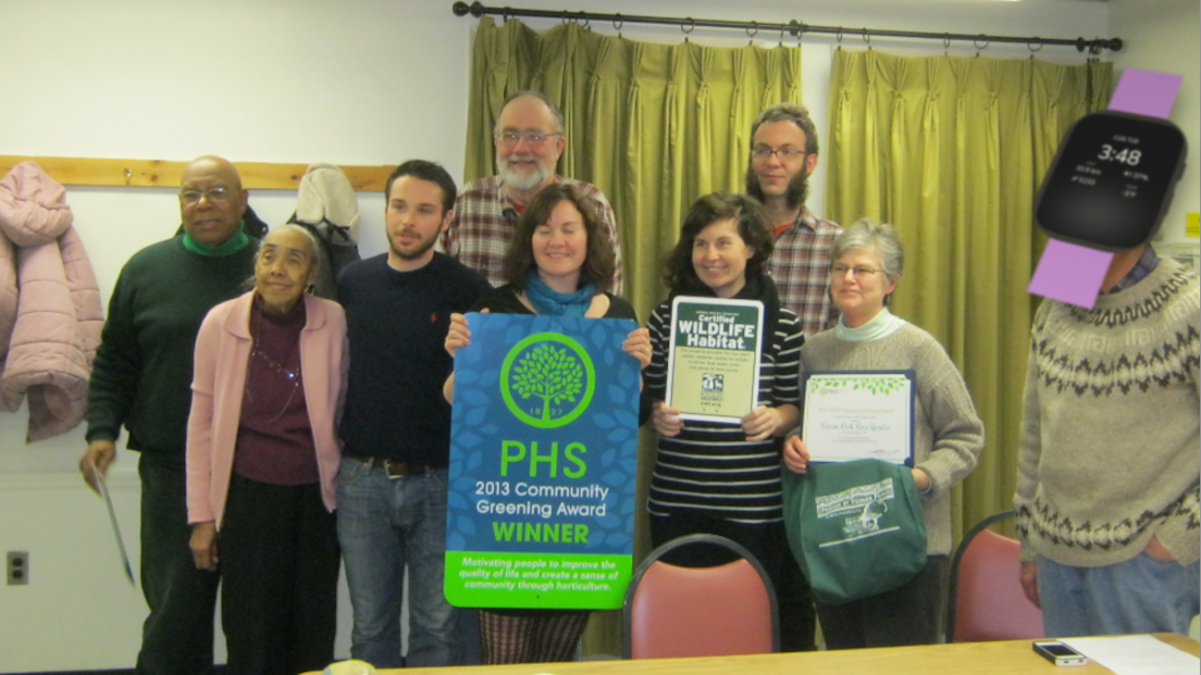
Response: **3:48**
